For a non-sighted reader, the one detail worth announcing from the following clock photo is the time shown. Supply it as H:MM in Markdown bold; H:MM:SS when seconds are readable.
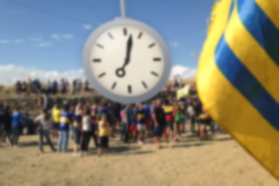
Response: **7:02**
